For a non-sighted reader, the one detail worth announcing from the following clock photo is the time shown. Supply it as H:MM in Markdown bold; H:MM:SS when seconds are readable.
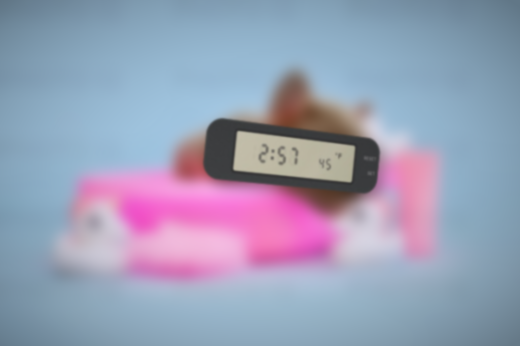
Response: **2:57**
